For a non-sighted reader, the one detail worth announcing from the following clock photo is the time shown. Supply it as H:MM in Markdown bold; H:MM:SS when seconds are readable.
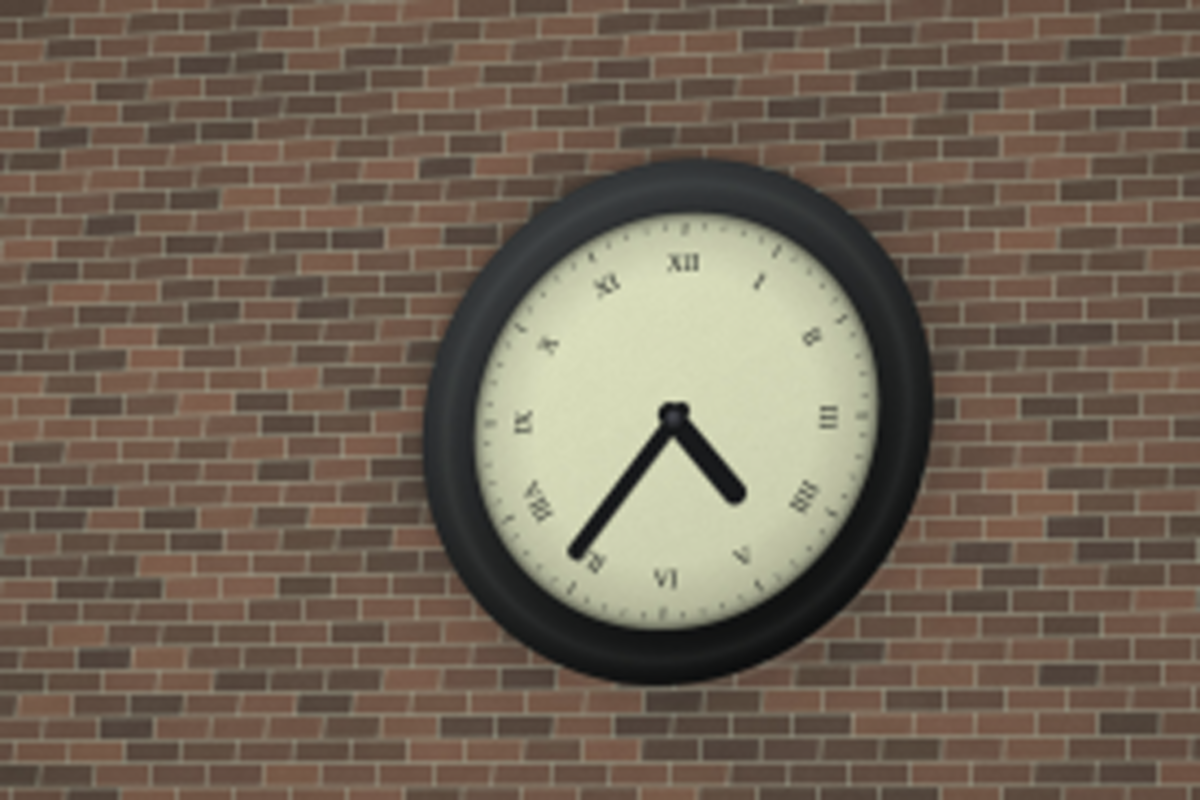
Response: **4:36**
